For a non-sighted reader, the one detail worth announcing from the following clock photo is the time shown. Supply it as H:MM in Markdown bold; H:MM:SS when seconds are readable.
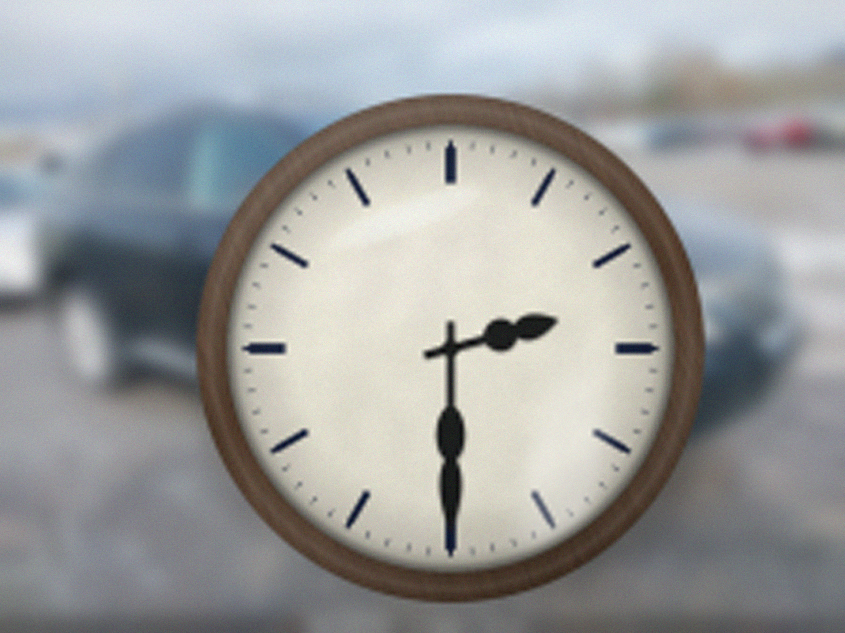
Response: **2:30**
